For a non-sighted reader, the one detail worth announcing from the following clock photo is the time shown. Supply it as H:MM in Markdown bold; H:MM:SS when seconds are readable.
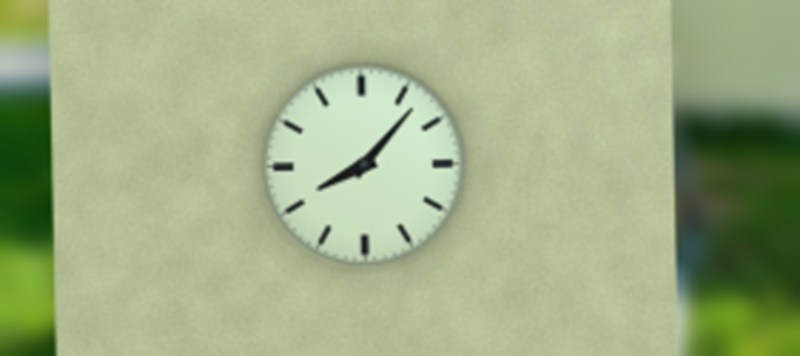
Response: **8:07**
